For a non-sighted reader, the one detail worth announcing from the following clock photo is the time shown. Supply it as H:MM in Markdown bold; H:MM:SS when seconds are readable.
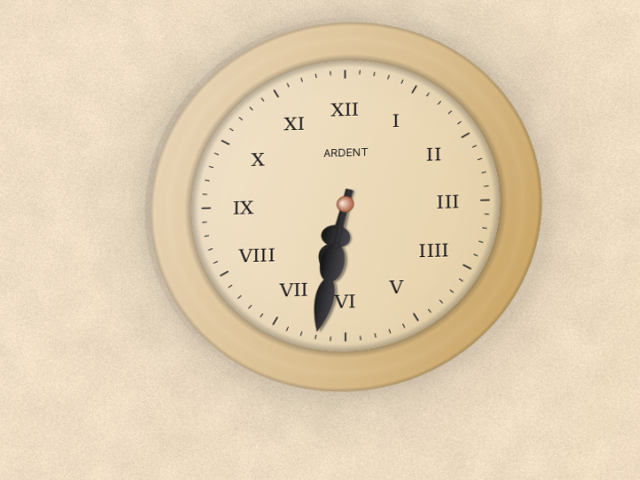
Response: **6:32**
